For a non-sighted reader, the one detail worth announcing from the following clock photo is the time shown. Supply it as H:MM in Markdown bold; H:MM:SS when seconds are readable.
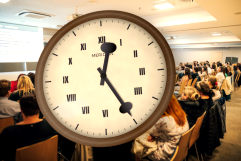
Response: **12:25**
